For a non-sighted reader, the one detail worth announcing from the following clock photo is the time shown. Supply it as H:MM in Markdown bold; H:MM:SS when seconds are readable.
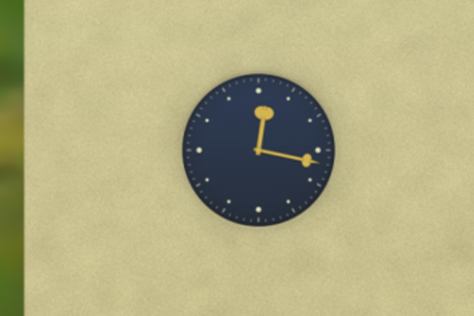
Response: **12:17**
